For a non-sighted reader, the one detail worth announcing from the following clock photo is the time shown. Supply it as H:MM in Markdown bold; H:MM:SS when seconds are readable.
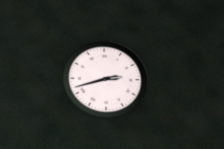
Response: **2:42**
